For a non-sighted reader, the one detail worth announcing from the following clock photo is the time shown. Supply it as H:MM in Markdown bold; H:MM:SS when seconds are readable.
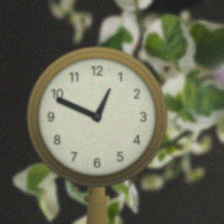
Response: **12:49**
